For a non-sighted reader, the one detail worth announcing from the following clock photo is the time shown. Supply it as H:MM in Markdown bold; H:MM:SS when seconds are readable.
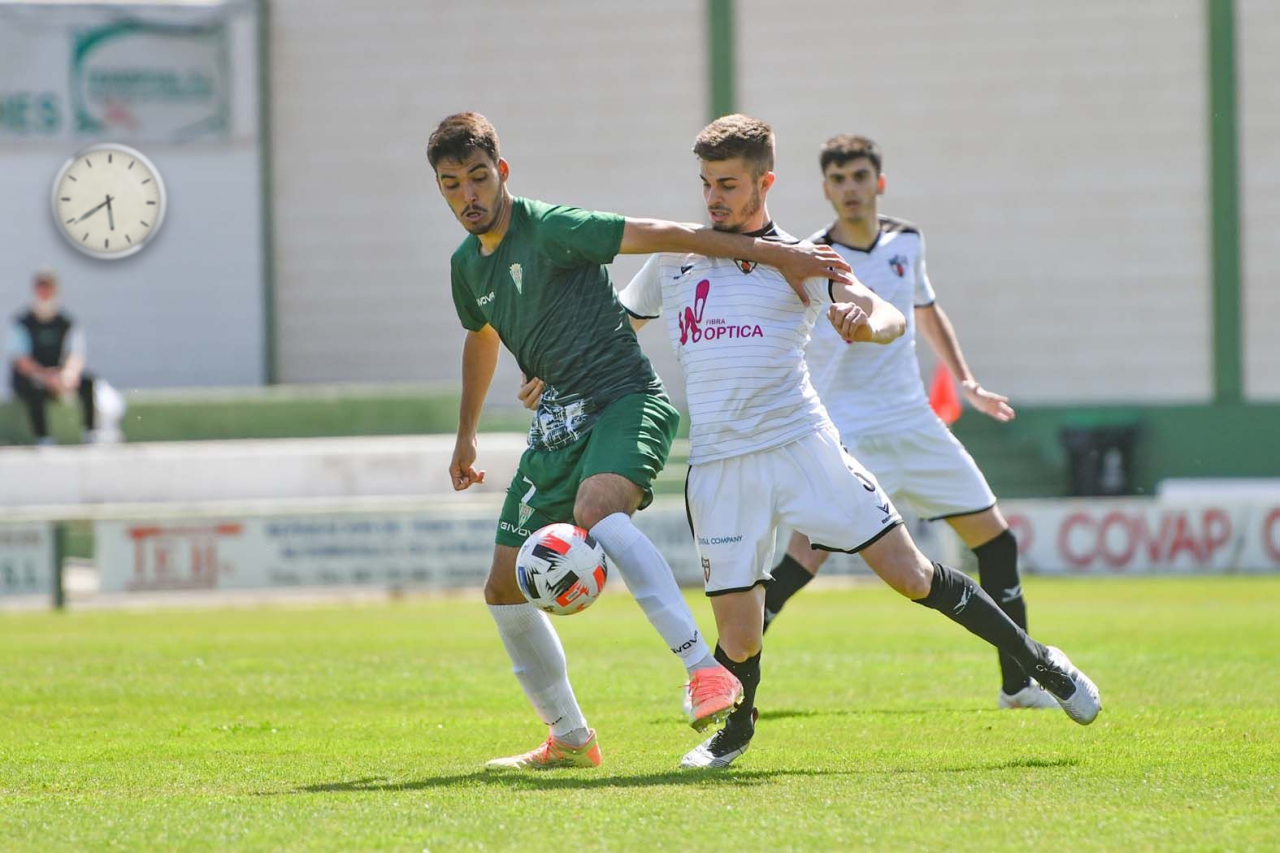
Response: **5:39**
